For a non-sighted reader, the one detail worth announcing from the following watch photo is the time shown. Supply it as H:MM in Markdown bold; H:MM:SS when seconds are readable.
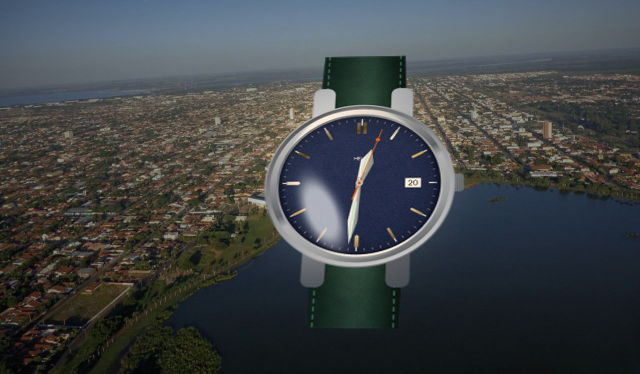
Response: **12:31:03**
